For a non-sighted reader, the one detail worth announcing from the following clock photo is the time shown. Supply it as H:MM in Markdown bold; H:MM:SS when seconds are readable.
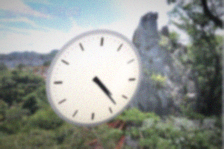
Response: **4:23**
